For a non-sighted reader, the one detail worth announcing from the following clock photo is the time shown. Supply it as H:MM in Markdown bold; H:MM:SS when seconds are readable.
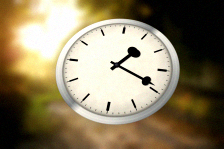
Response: **1:19**
